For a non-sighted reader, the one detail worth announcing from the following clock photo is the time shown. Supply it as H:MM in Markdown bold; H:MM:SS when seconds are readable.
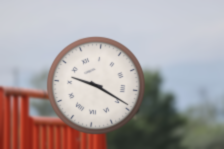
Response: **10:24**
